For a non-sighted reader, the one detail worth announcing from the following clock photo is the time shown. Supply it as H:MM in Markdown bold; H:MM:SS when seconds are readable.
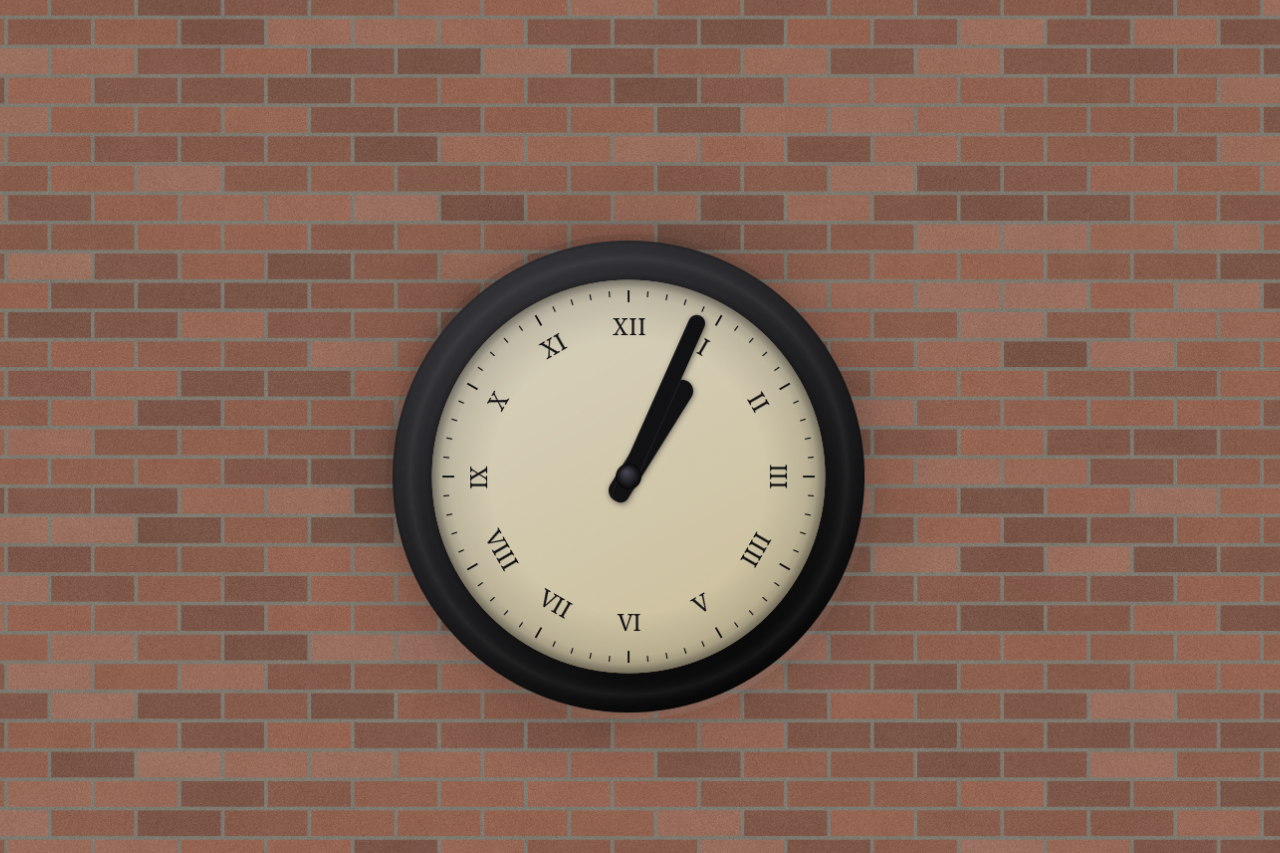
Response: **1:04**
